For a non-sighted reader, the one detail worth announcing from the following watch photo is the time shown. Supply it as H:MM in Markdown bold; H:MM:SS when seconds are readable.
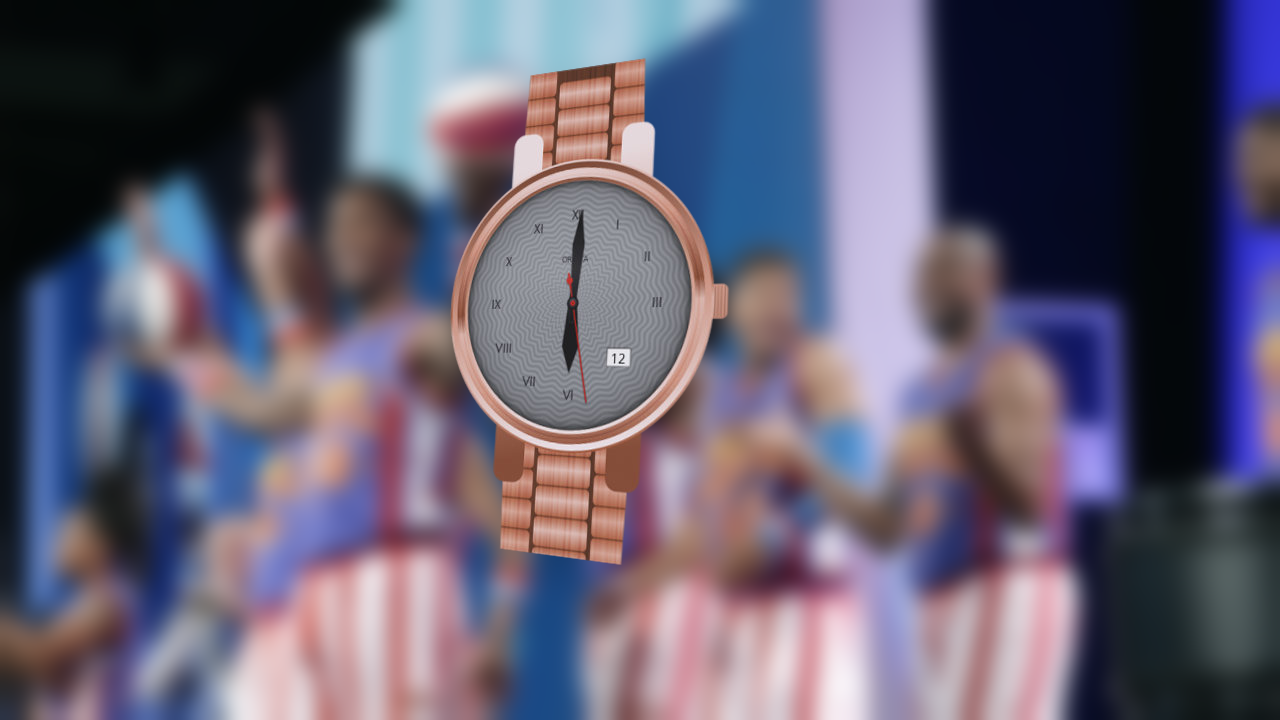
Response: **6:00:28**
